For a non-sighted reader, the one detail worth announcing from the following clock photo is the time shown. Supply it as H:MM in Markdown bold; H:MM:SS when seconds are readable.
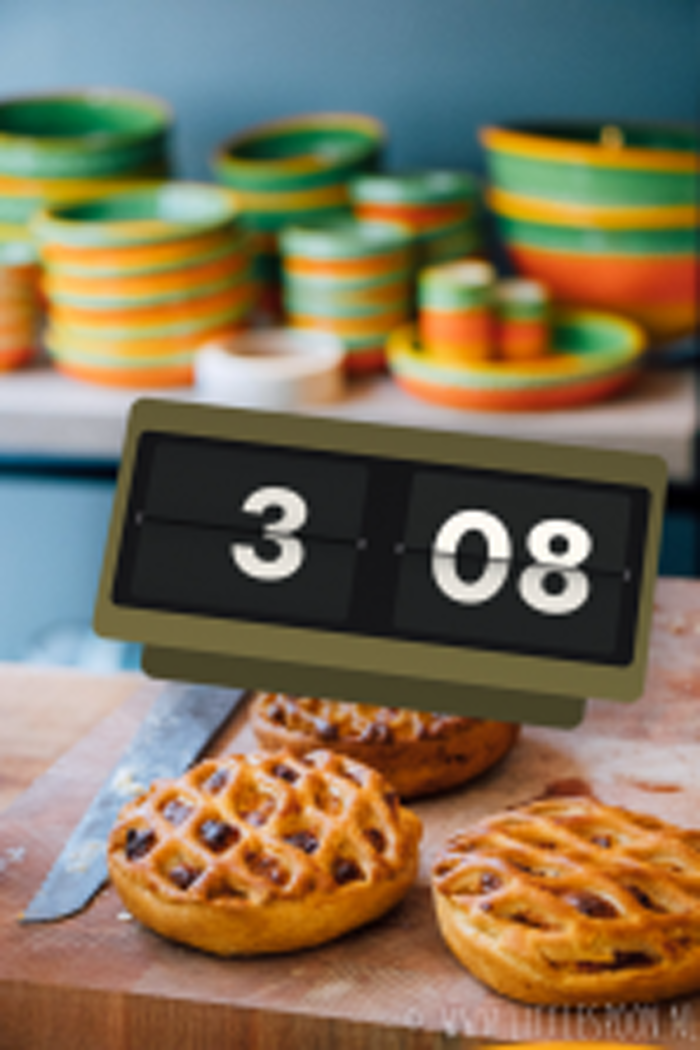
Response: **3:08**
